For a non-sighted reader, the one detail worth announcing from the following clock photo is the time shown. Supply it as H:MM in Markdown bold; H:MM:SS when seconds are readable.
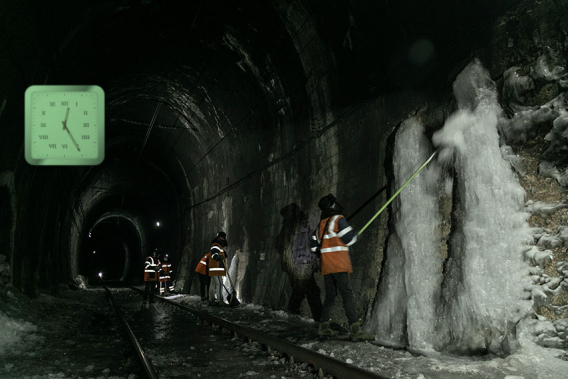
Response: **12:25**
